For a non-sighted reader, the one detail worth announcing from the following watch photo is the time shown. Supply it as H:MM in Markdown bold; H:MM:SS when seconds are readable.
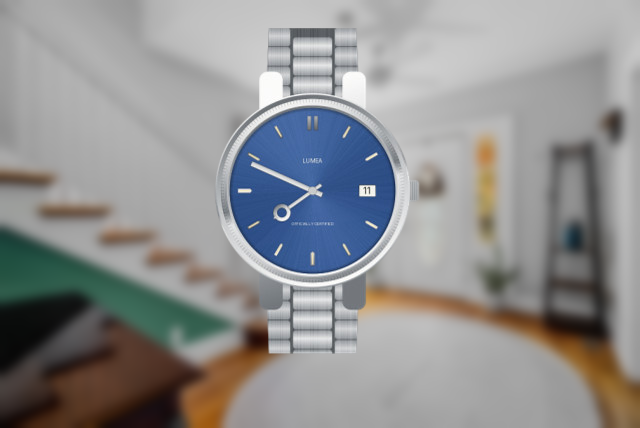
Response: **7:49**
